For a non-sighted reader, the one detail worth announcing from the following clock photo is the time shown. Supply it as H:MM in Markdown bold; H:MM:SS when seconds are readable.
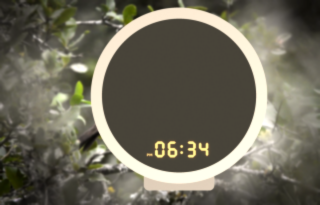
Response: **6:34**
